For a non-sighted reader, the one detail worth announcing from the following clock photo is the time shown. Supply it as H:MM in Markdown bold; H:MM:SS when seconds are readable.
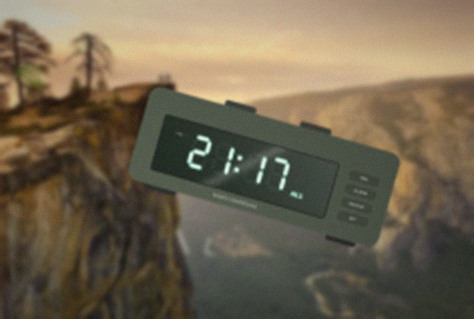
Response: **21:17**
